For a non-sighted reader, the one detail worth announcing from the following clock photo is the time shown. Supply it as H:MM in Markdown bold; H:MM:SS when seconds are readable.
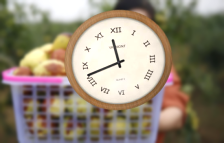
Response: **11:42**
